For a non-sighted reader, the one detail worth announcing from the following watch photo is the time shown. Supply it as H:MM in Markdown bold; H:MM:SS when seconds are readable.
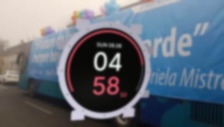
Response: **4:58**
